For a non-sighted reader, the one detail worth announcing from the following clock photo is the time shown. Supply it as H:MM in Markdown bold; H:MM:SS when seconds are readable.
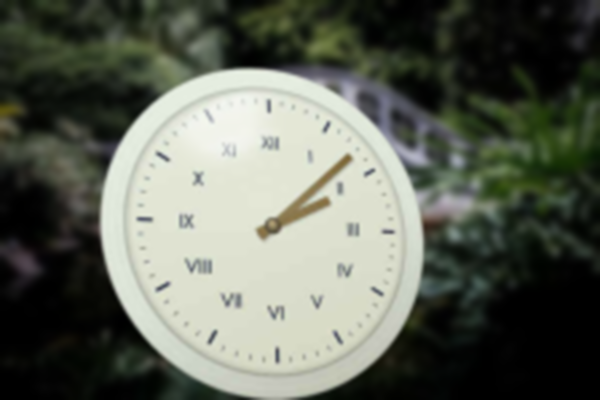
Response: **2:08**
